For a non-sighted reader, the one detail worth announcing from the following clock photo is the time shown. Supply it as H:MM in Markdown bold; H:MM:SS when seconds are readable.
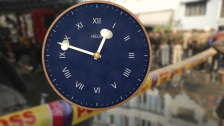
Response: **12:48**
